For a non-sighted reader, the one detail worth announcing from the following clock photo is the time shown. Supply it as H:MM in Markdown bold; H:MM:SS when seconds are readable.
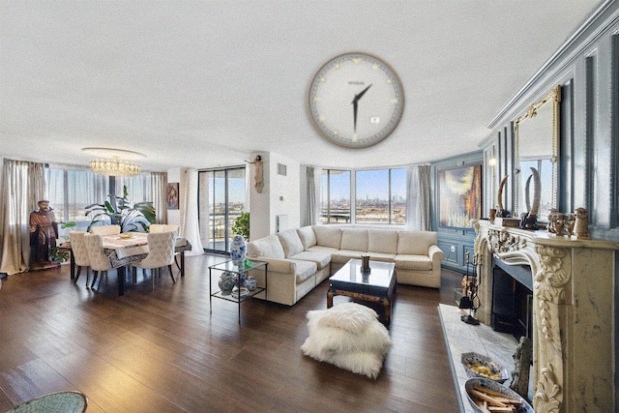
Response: **1:30**
